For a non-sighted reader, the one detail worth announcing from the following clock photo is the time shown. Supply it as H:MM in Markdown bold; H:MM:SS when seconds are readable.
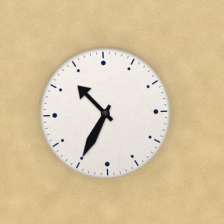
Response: **10:35**
